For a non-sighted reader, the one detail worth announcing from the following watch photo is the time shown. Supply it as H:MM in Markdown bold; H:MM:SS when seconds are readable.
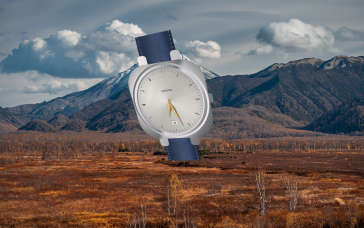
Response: **6:27**
